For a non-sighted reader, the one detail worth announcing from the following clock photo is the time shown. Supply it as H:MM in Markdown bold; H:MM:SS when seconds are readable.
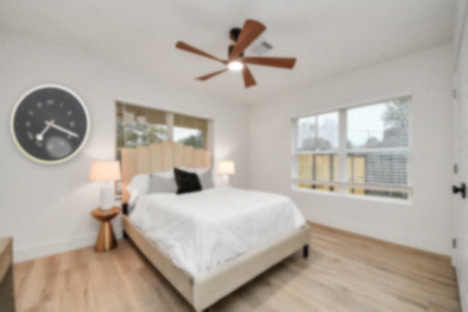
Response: **7:19**
